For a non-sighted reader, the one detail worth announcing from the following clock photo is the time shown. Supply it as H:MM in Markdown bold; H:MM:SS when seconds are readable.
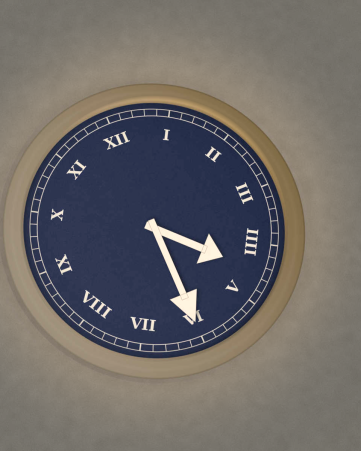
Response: **4:30**
